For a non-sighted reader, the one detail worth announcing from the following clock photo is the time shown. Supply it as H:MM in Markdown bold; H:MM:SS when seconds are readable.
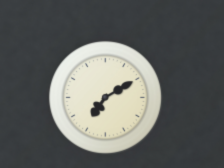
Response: **7:10**
